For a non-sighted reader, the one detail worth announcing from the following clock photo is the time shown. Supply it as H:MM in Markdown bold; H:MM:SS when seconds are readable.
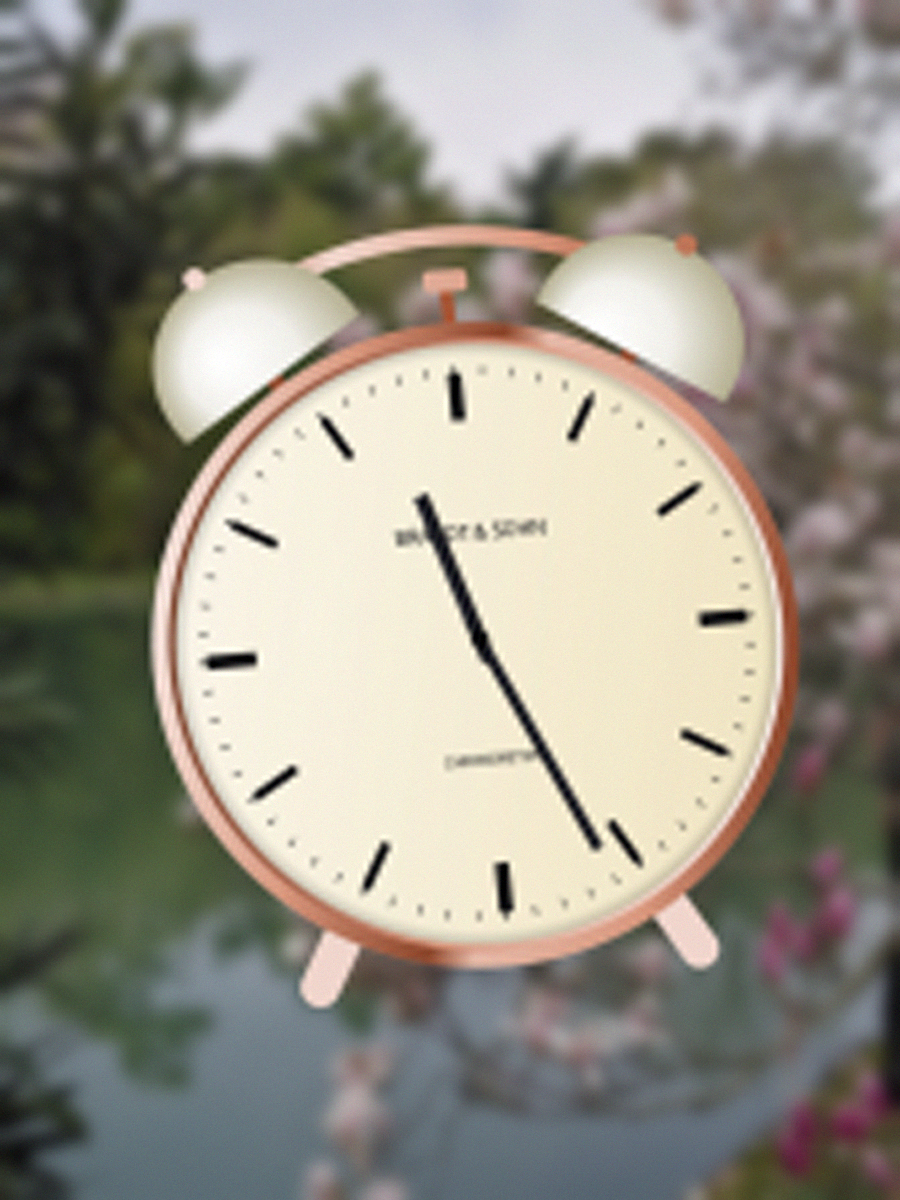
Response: **11:26**
